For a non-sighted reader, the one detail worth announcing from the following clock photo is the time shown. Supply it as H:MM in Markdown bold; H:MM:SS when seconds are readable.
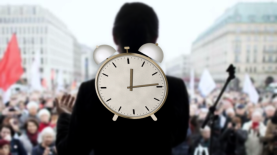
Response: **12:14**
